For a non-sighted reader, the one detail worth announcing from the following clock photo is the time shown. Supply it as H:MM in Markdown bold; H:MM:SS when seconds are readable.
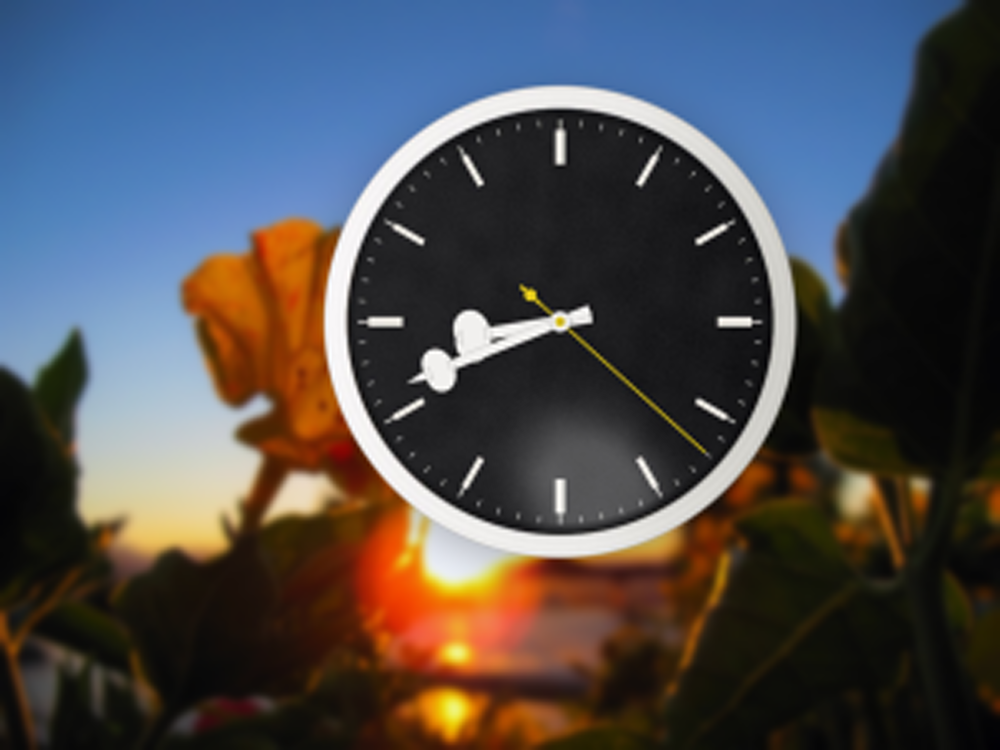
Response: **8:41:22**
